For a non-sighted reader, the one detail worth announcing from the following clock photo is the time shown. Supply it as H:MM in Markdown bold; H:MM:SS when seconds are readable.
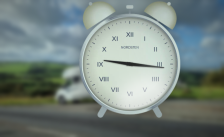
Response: **9:16**
